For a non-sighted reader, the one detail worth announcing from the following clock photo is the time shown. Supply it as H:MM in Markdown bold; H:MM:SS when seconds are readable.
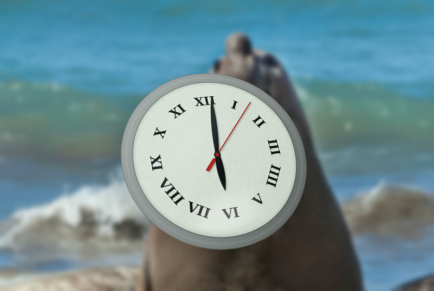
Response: **6:01:07**
